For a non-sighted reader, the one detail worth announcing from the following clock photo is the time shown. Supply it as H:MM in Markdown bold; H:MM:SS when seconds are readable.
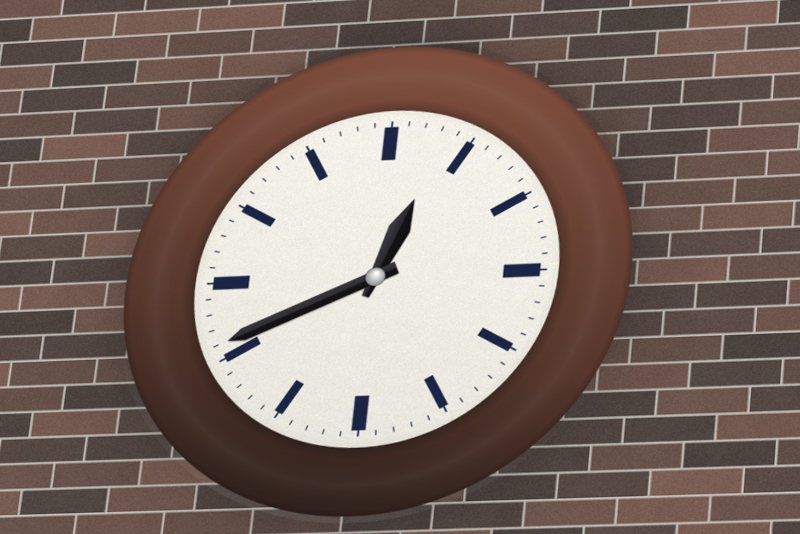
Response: **12:41**
